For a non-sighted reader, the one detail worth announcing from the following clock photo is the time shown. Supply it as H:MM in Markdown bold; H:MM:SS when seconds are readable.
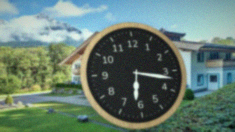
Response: **6:17**
